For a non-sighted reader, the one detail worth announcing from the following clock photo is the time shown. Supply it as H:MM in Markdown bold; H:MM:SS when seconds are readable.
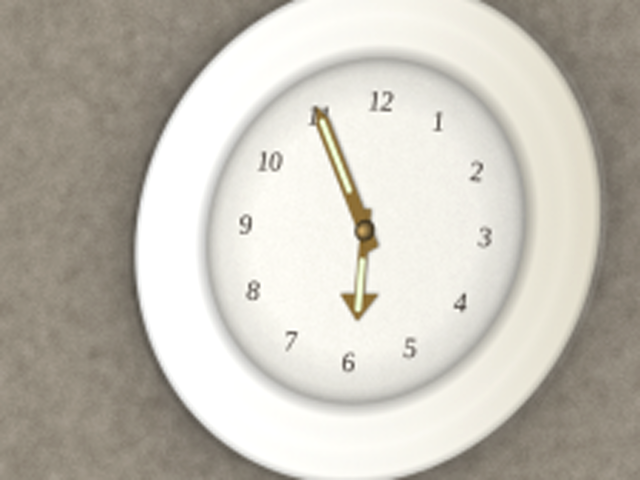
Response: **5:55**
